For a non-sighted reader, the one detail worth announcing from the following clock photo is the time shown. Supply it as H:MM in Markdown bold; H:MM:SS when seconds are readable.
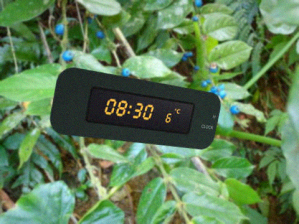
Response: **8:30**
